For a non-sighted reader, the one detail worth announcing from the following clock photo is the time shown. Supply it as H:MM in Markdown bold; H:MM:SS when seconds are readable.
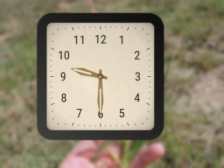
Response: **9:30**
